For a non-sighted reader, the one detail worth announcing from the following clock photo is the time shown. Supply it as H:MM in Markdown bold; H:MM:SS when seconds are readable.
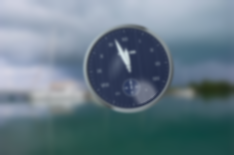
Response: **11:57**
